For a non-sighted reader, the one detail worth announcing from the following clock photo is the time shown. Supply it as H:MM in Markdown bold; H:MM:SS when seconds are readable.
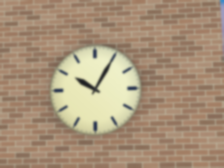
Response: **10:05**
